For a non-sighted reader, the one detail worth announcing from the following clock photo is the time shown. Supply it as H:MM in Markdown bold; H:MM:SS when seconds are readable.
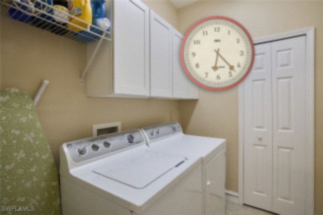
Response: **6:23**
